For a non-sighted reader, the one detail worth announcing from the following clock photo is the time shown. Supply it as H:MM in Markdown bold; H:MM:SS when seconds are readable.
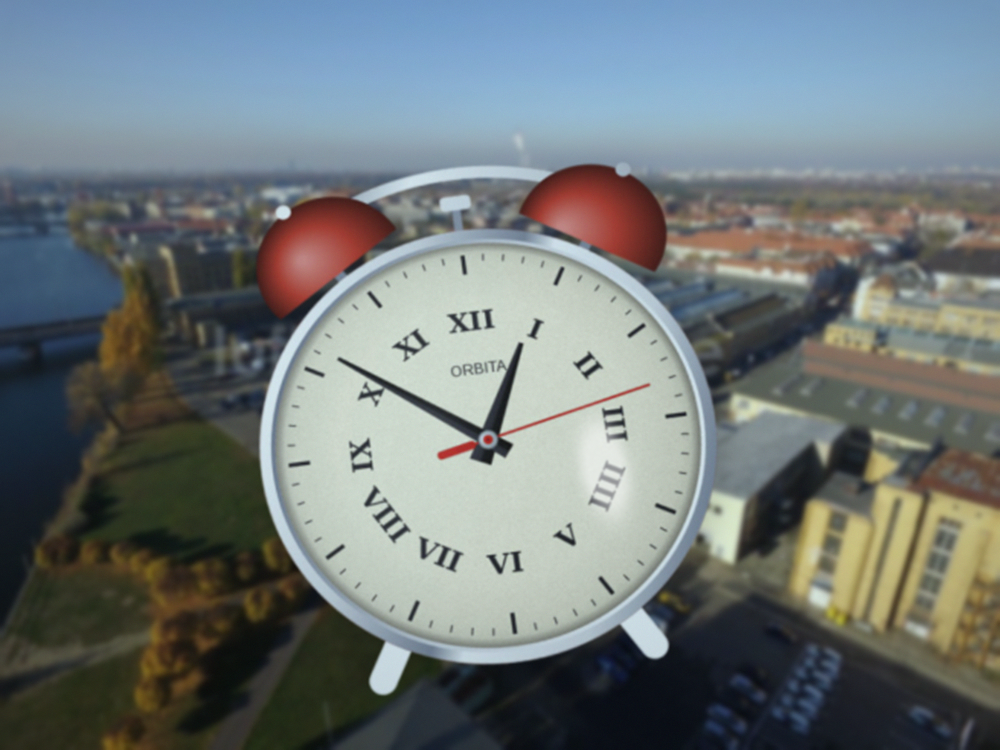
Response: **12:51:13**
